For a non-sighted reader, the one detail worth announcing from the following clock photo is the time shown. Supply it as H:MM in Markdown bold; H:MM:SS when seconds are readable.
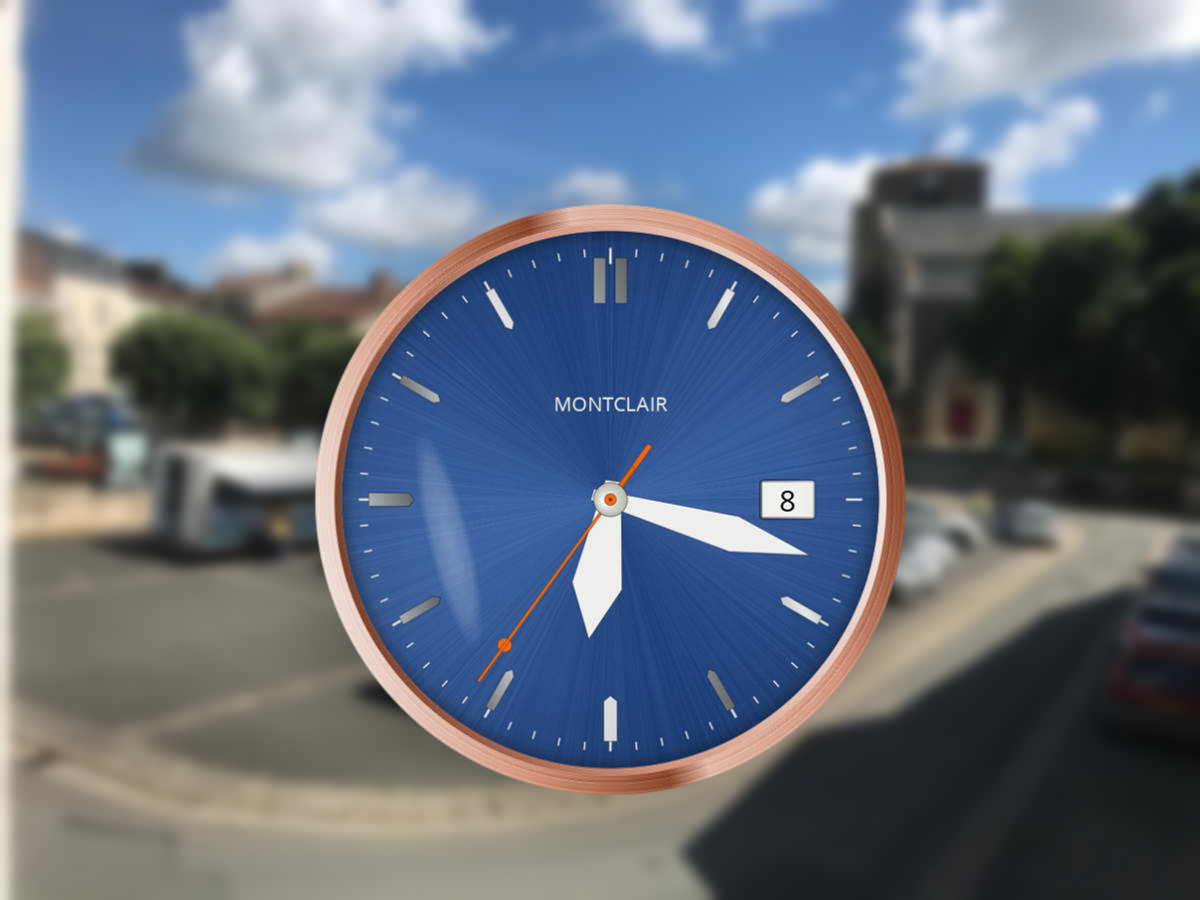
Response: **6:17:36**
